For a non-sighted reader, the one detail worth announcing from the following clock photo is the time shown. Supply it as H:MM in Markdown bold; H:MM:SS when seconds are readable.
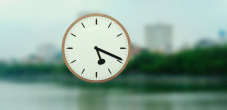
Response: **5:19**
